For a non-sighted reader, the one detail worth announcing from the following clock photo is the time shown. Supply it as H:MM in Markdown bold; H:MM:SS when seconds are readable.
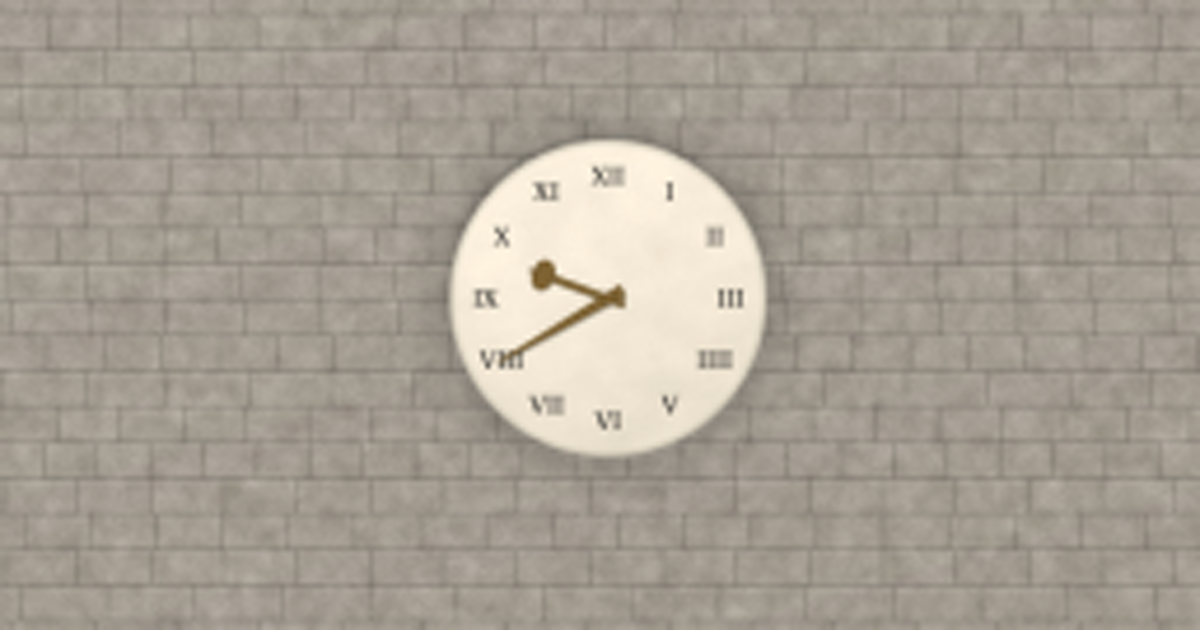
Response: **9:40**
